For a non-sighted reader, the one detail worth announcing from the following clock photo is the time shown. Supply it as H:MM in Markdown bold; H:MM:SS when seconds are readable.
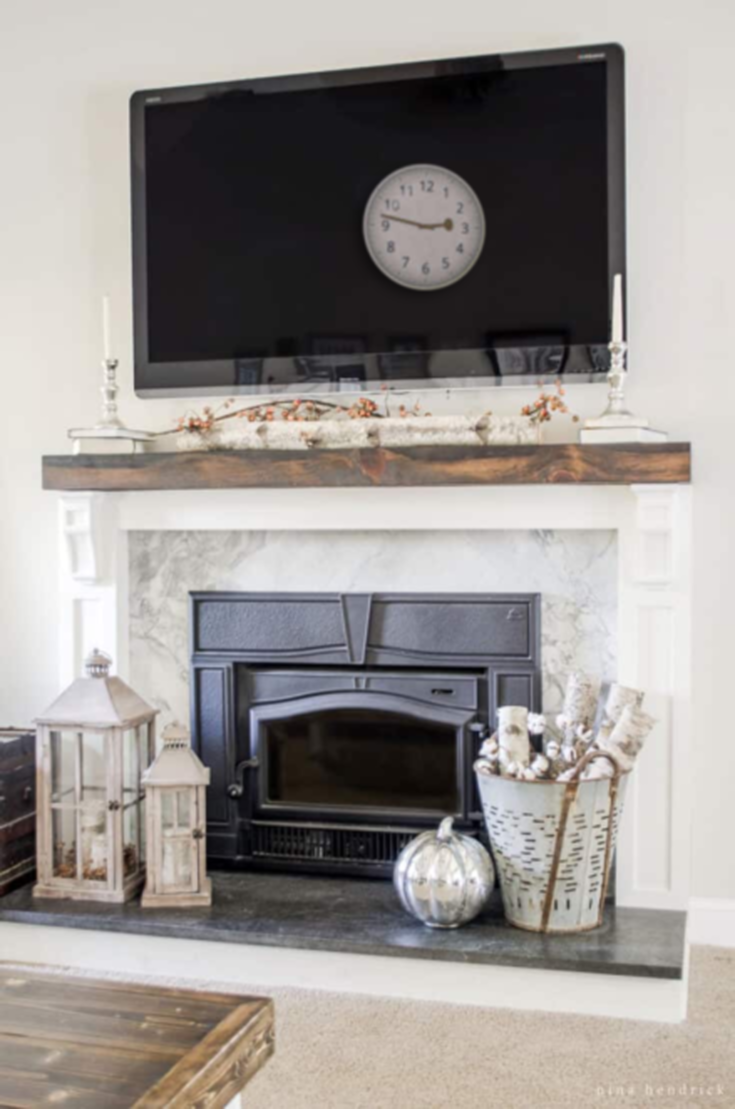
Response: **2:47**
